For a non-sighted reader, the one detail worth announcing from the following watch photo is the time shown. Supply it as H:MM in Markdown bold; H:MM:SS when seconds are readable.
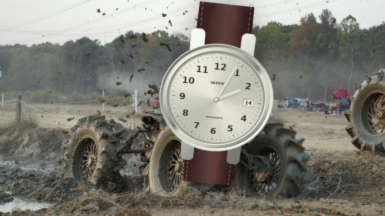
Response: **2:04**
